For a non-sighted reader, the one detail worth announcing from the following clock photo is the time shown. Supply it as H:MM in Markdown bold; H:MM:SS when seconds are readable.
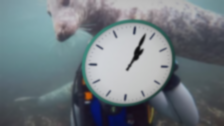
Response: **1:03**
